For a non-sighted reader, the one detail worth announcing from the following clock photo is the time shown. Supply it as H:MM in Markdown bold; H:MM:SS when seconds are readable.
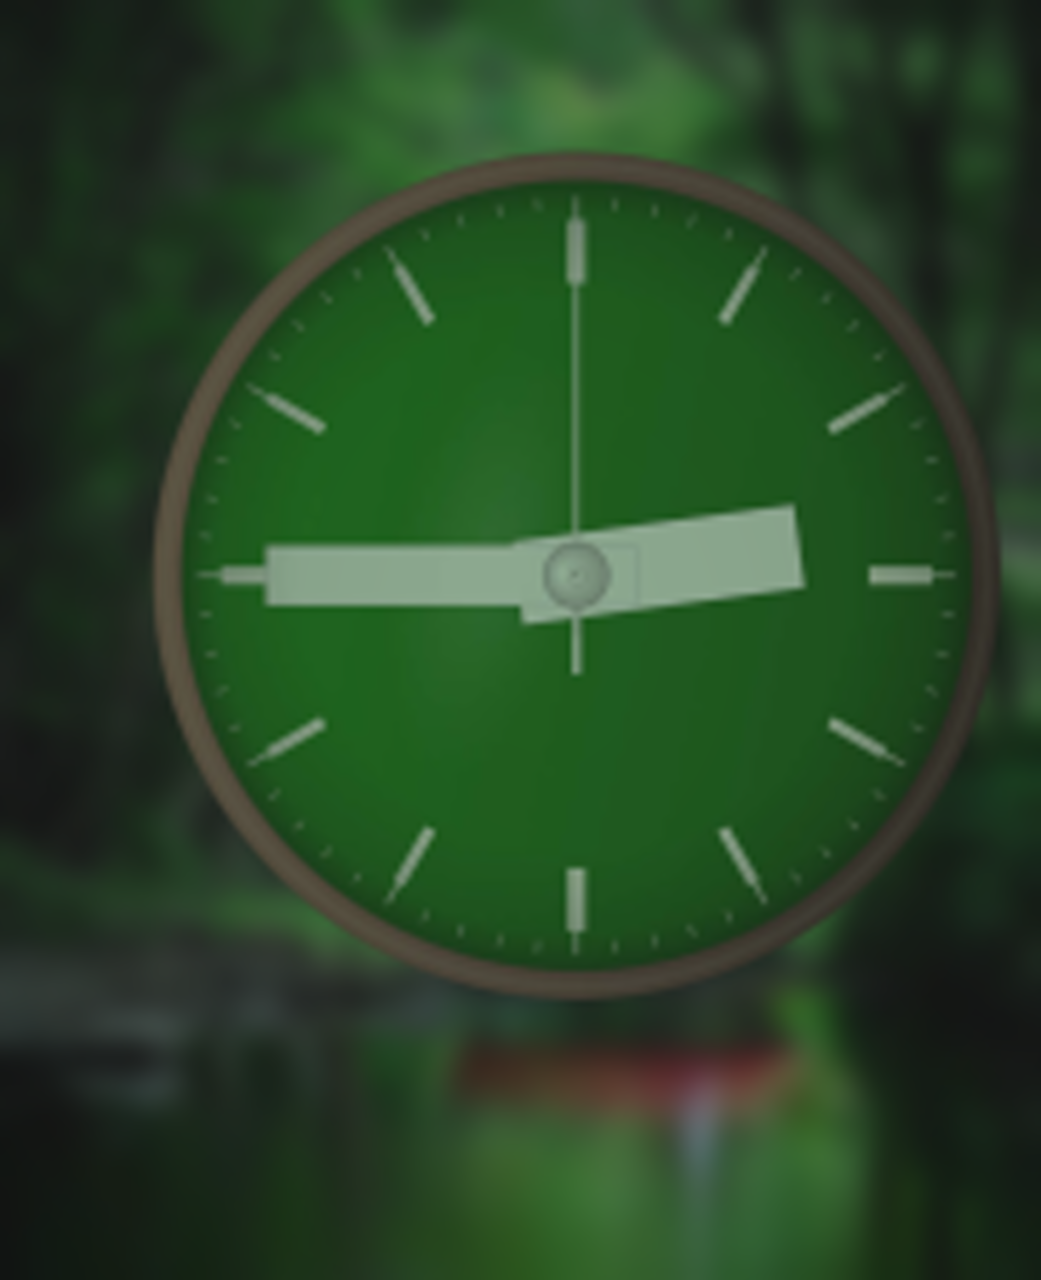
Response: **2:45:00**
